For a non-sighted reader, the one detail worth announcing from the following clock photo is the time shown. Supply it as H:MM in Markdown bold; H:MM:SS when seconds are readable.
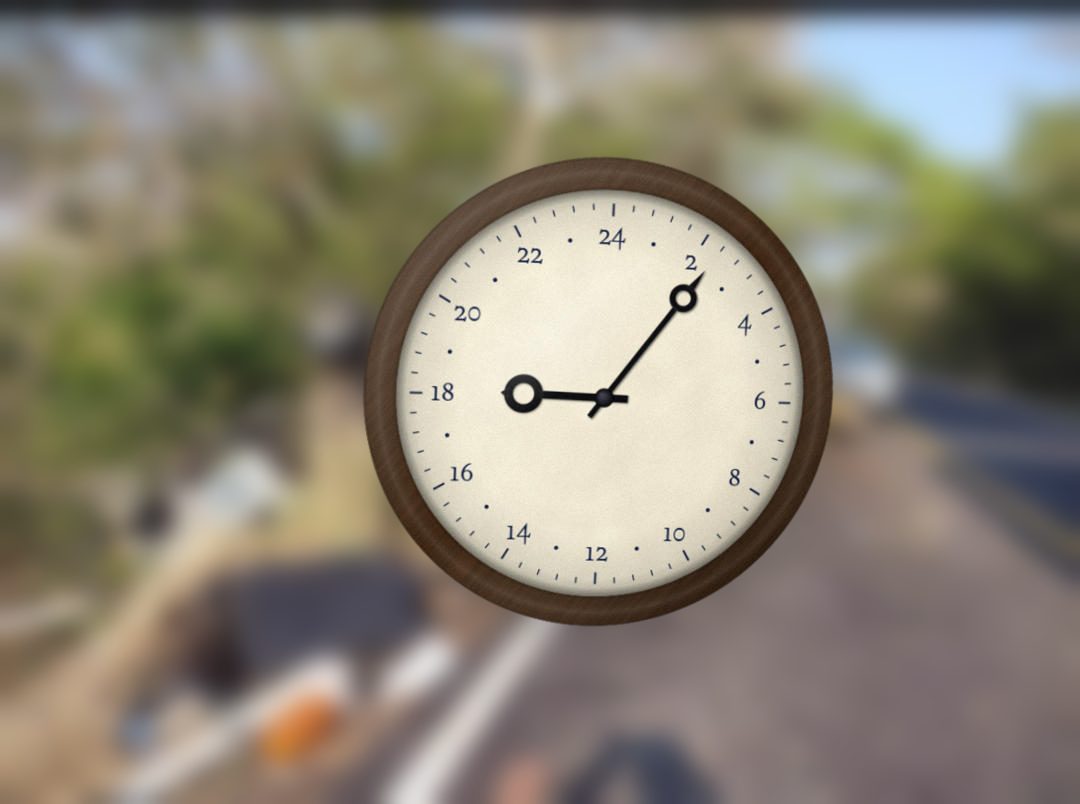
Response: **18:06**
